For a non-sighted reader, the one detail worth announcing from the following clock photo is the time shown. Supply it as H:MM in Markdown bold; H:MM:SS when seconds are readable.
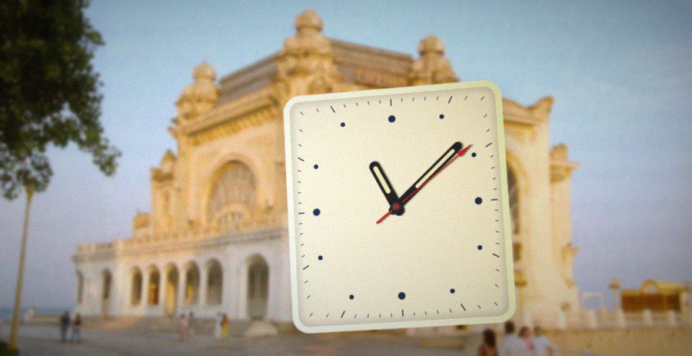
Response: **11:08:09**
